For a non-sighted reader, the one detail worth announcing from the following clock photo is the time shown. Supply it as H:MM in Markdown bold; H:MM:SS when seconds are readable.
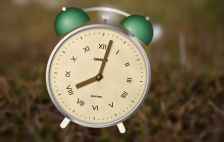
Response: **8:02**
